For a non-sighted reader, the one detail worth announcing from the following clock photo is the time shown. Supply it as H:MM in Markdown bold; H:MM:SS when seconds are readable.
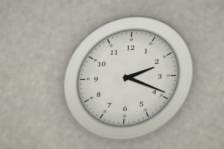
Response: **2:19**
